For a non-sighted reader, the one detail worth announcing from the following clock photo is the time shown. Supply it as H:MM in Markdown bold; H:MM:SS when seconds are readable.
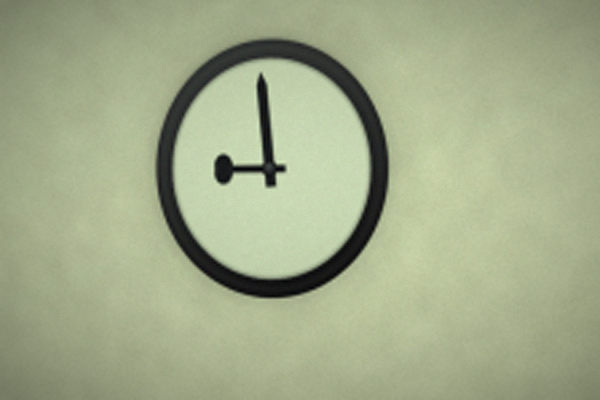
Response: **8:59**
